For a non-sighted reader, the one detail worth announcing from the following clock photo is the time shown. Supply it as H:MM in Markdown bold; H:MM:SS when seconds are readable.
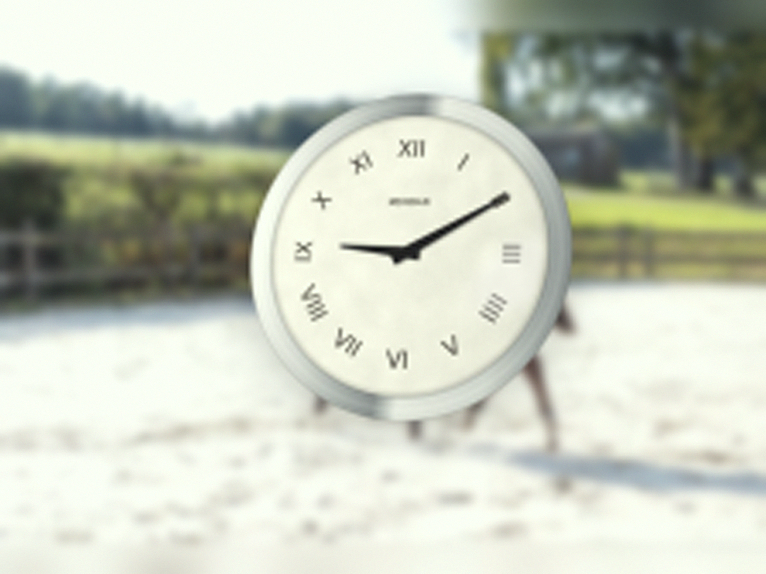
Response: **9:10**
